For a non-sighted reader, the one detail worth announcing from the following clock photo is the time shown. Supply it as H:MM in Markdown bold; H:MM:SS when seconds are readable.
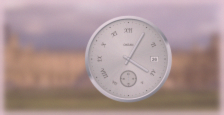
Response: **4:05**
